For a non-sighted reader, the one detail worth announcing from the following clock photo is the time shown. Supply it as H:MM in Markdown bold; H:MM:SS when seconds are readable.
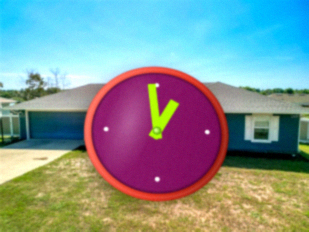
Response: **12:59**
